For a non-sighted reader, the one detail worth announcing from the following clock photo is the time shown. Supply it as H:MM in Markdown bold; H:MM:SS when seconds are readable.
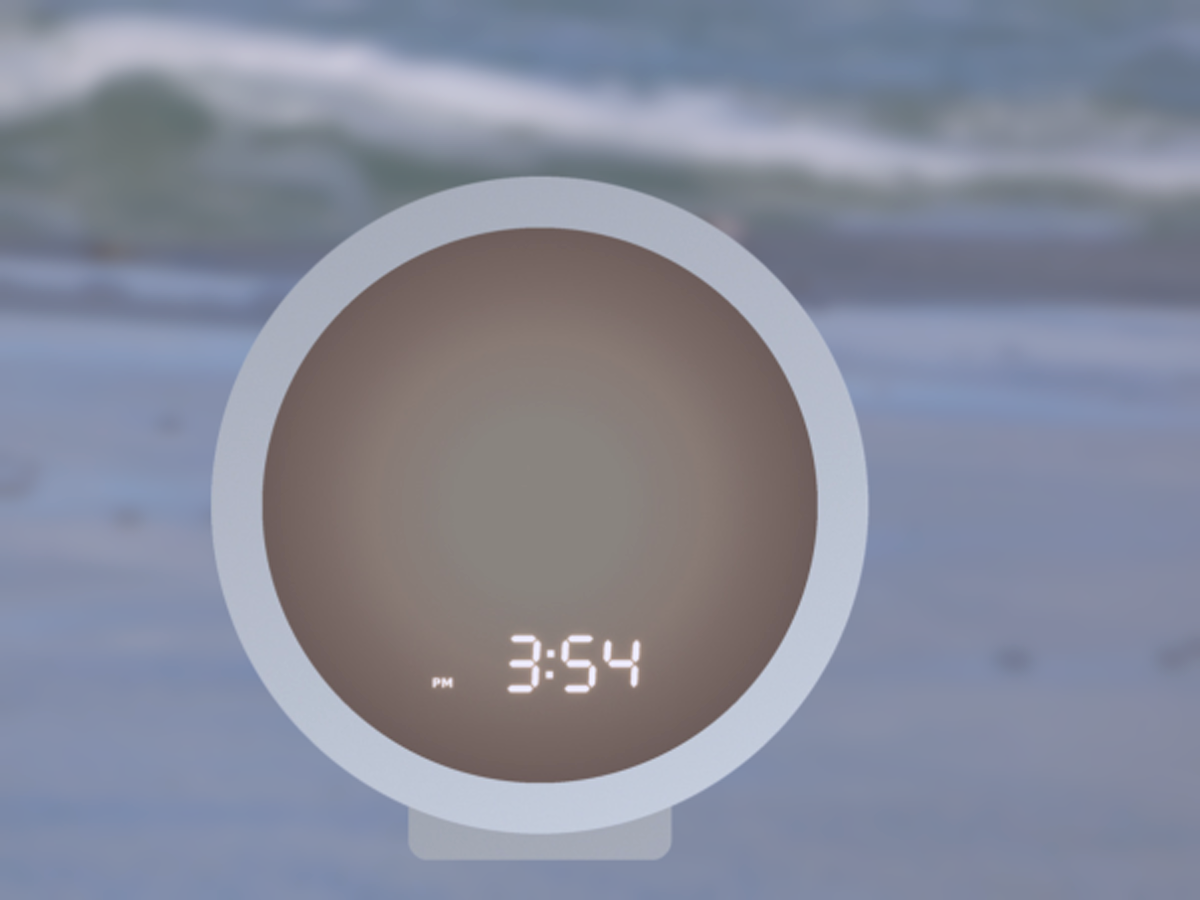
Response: **3:54**
